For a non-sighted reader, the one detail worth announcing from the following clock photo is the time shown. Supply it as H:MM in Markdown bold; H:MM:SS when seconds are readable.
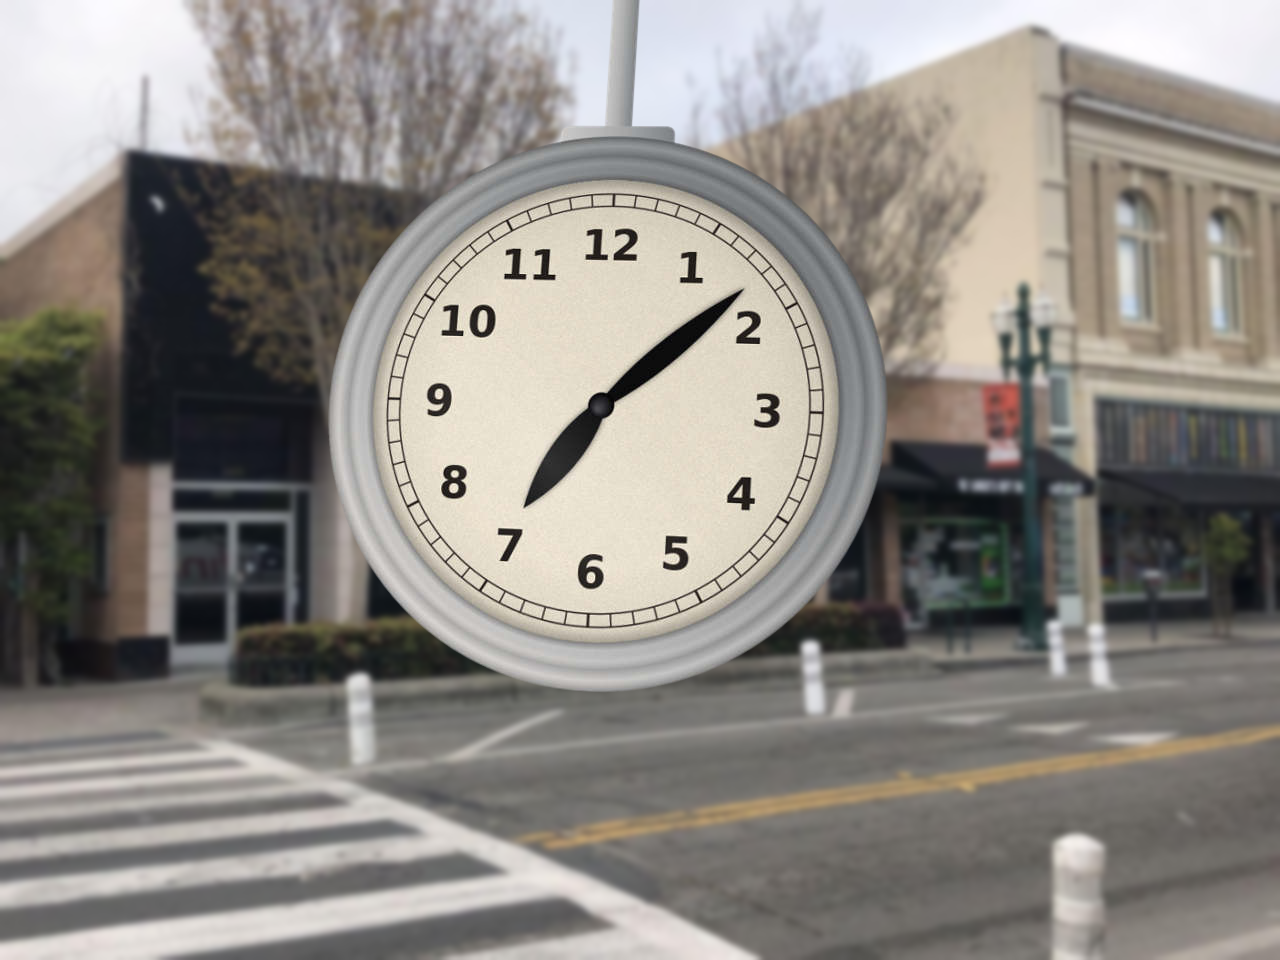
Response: **7:08**
